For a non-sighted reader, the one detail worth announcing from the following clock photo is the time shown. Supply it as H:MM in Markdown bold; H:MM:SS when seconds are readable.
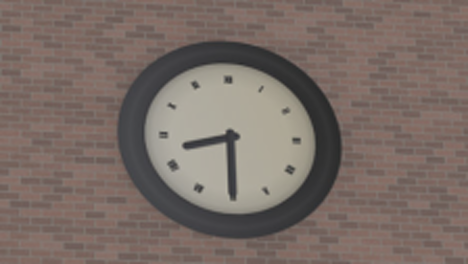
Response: **8:30**
